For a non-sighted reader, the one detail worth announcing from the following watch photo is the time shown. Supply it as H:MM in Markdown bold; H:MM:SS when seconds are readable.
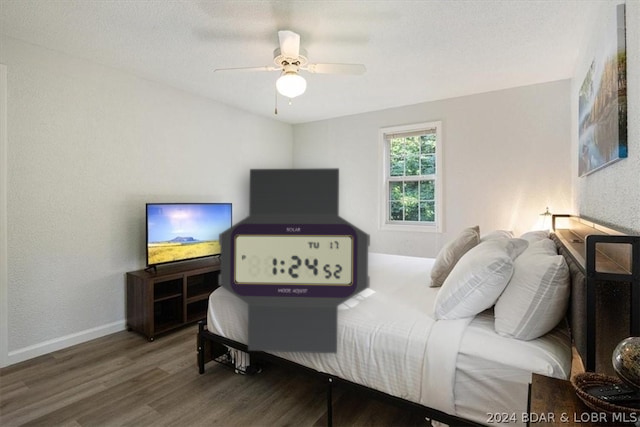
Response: **1:24:52**
